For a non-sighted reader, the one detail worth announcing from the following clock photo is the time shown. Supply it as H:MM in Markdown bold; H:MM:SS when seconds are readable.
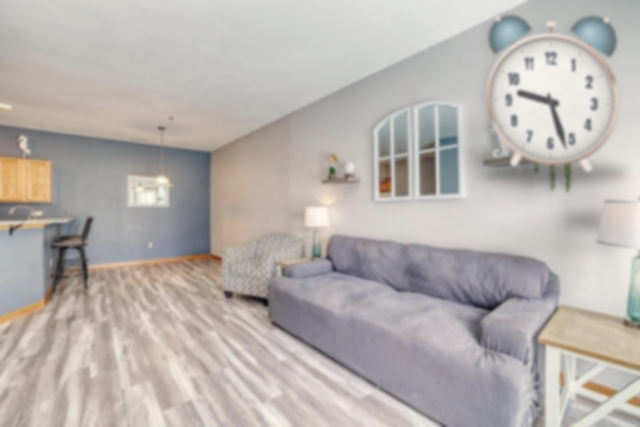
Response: **9:27**
